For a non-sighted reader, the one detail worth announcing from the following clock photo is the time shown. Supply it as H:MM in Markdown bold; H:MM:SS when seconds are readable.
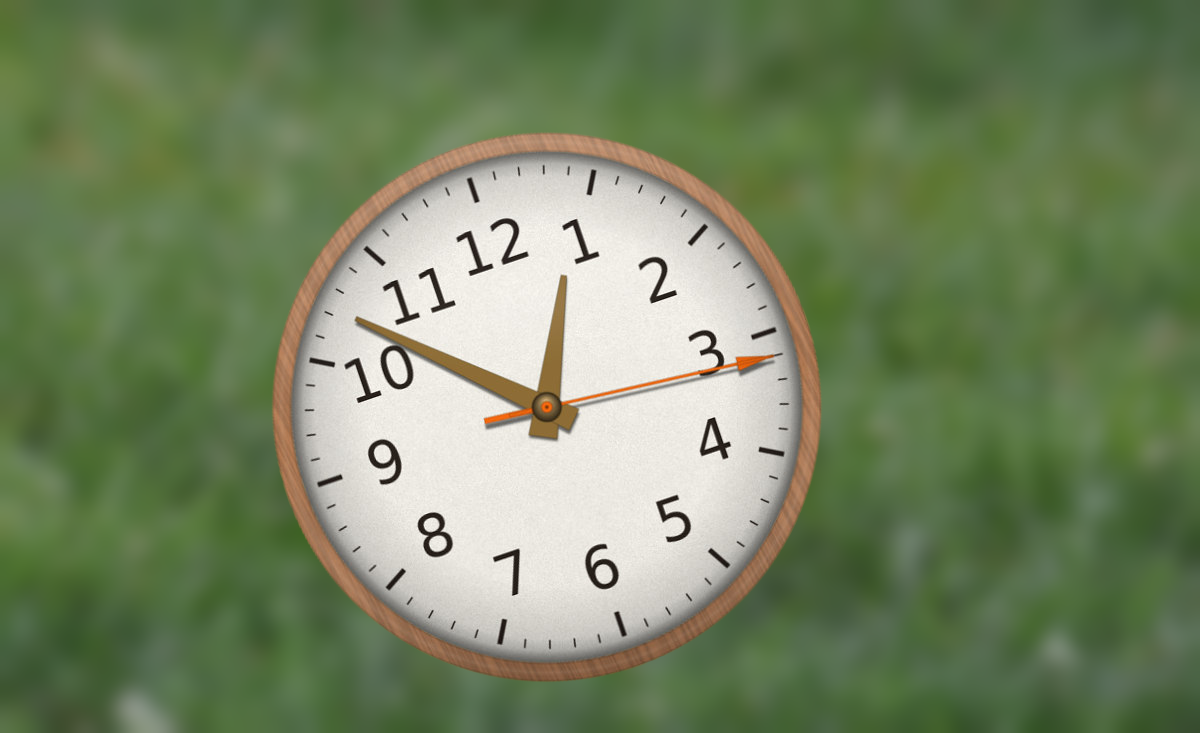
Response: **12:52:16**
